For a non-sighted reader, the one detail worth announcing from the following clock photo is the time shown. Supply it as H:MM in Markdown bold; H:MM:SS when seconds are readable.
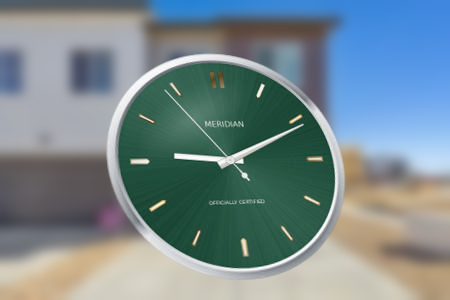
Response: **9:10:54**
